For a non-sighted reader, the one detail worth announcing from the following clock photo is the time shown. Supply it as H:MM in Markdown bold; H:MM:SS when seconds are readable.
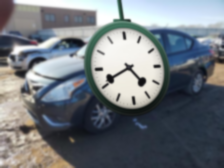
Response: **4:41**
